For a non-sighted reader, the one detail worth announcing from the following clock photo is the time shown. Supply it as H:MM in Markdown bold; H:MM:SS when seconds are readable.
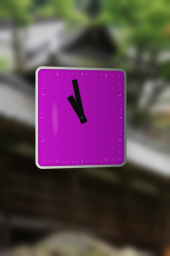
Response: **10:58**
